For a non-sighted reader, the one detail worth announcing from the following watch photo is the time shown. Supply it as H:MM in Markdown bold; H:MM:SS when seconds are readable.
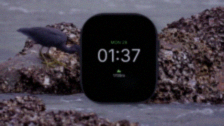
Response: **1:37**
